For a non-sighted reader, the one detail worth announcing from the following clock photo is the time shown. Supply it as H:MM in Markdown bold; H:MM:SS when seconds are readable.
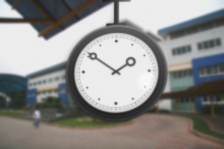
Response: **1:51**
